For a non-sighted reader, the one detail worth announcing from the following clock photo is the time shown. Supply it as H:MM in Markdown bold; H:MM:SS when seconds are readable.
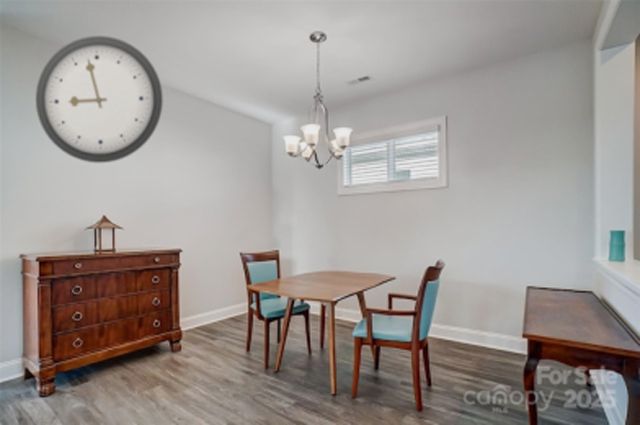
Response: **8:58**
